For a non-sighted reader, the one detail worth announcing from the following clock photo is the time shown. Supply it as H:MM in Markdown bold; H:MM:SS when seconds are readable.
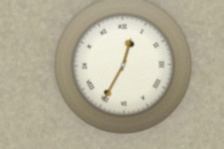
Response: **12:35**
